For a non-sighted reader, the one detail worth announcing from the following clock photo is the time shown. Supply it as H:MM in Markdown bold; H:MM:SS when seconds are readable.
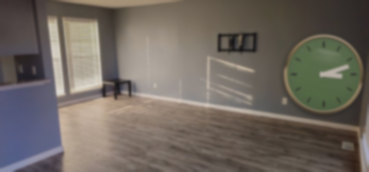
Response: **3:12**
